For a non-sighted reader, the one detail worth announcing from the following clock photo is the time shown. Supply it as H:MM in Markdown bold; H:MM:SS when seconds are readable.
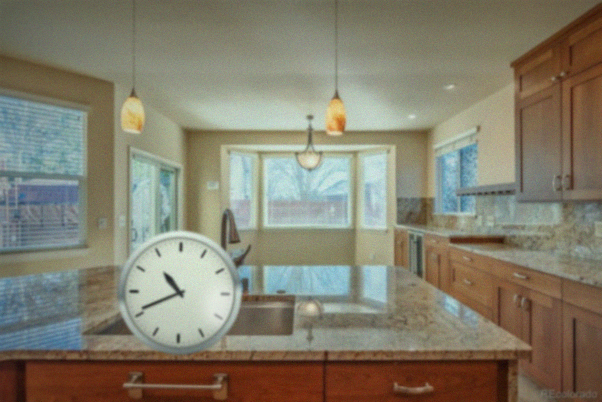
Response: **10:41**
